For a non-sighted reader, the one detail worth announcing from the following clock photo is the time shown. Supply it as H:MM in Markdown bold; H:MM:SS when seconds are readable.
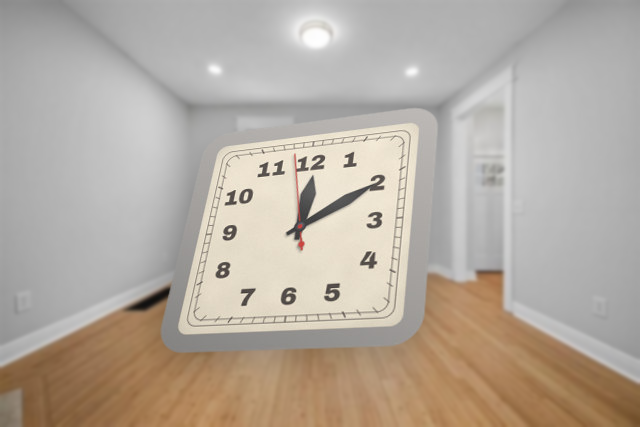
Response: **12:09:58**
